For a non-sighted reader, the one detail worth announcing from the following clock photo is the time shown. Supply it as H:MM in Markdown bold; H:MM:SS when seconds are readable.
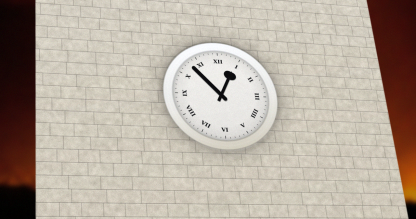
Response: **12:53**
